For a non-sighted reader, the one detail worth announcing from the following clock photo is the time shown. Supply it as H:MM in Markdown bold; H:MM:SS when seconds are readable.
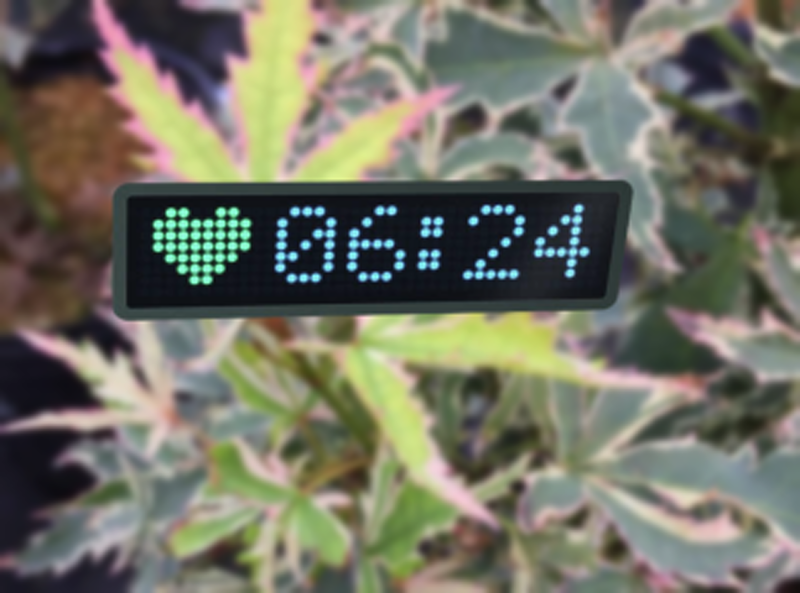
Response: **6:24**
